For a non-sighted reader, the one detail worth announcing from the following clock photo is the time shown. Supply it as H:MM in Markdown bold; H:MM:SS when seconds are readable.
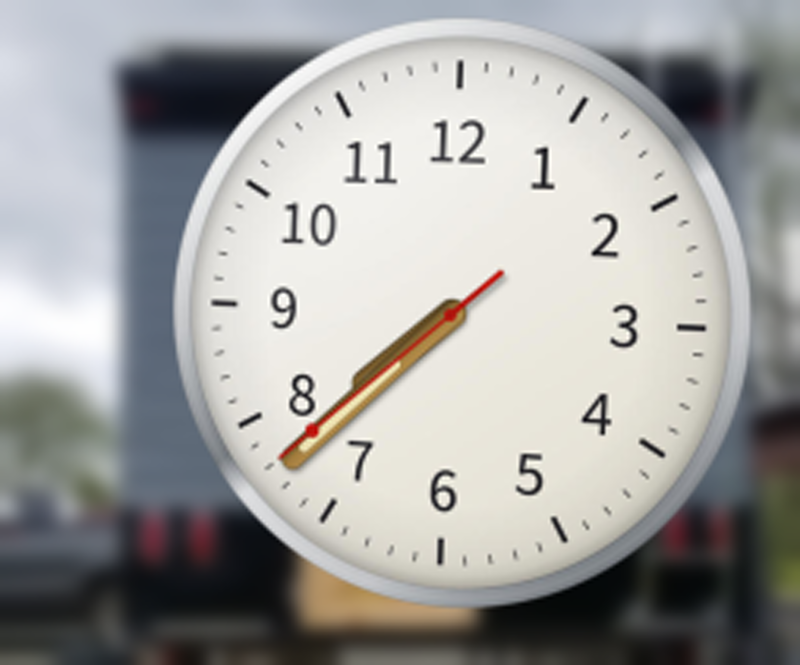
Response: **7:37:38**
